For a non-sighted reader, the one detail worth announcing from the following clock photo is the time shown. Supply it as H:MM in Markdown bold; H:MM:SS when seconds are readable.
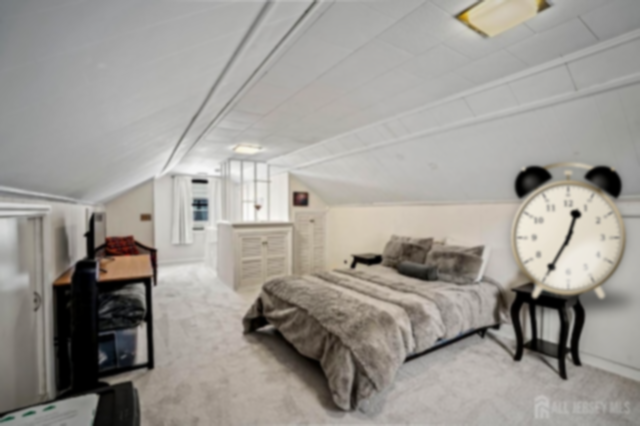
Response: **12:35**
